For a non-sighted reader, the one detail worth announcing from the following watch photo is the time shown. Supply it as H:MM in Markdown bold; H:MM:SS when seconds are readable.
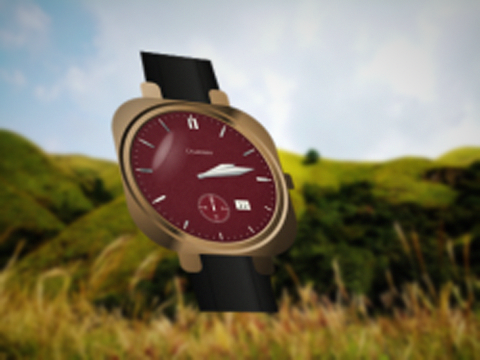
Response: **2:13**
